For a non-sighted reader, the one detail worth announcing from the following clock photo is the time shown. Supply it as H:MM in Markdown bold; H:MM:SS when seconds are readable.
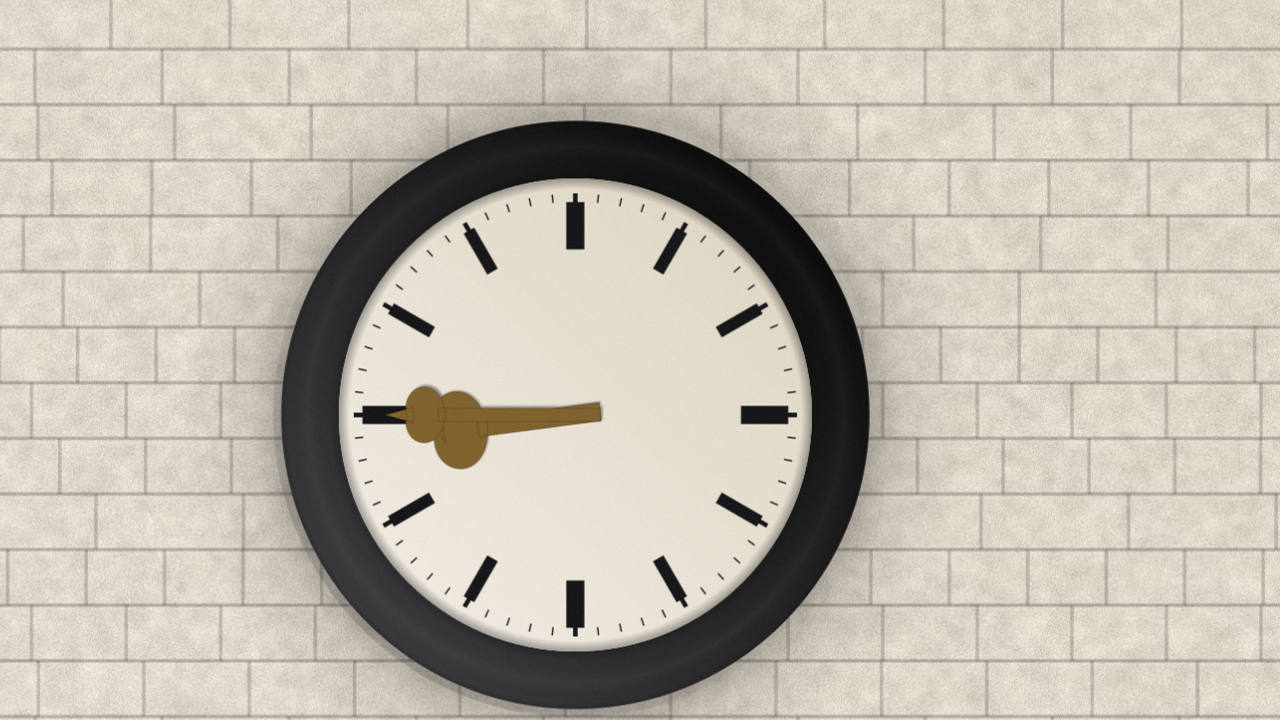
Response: **8:45**
